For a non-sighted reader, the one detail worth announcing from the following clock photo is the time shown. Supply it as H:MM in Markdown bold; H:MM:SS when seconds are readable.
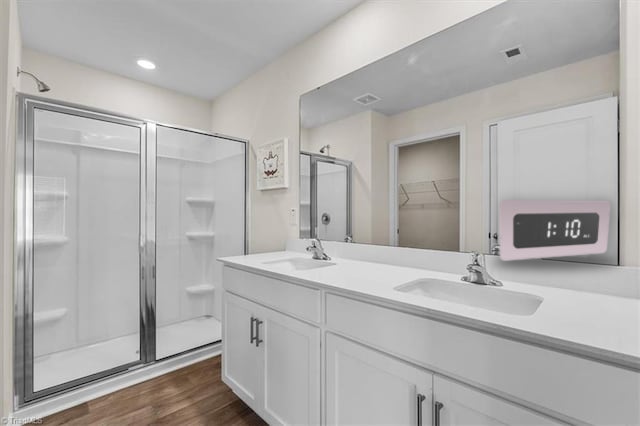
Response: **1:10**
